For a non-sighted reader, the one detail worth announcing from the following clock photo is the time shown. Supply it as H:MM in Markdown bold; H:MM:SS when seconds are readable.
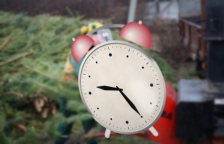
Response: **9:25**
